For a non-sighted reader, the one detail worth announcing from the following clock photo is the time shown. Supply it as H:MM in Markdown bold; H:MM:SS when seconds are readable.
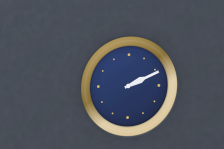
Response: **2:11**
